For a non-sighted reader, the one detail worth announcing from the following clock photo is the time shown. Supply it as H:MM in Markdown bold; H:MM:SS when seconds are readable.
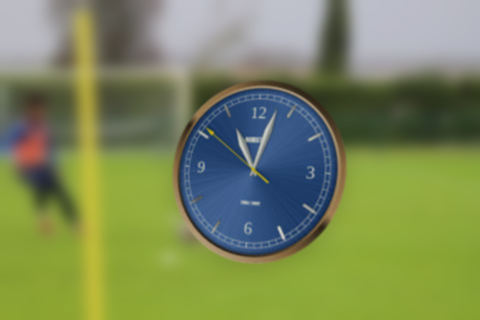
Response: **11:02:51**
